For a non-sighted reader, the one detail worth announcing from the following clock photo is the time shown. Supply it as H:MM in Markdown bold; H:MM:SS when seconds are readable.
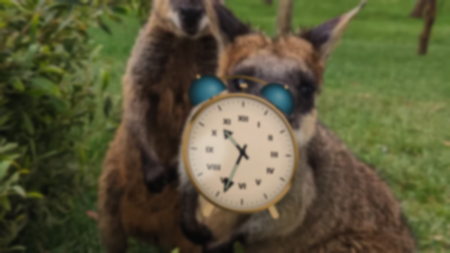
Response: **10:34**
